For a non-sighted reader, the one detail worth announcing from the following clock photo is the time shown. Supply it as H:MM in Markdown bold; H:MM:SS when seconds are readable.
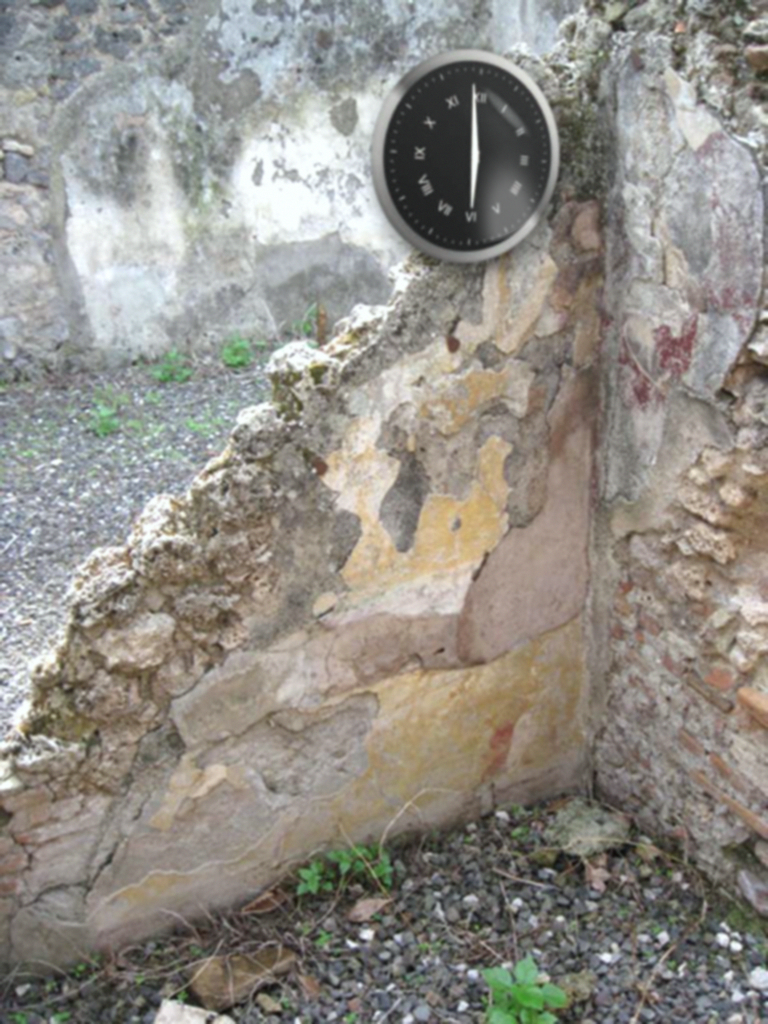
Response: **5:59**
